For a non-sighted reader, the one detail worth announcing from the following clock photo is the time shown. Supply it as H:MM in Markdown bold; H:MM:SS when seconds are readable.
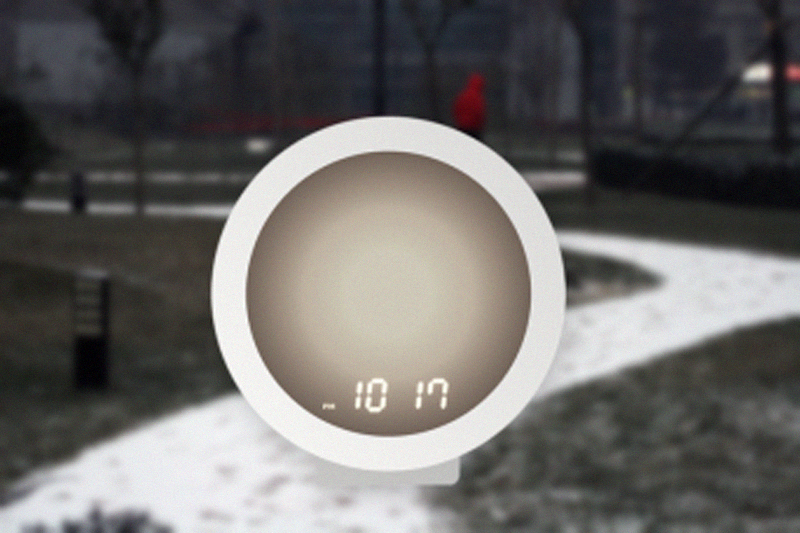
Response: **10:17**
